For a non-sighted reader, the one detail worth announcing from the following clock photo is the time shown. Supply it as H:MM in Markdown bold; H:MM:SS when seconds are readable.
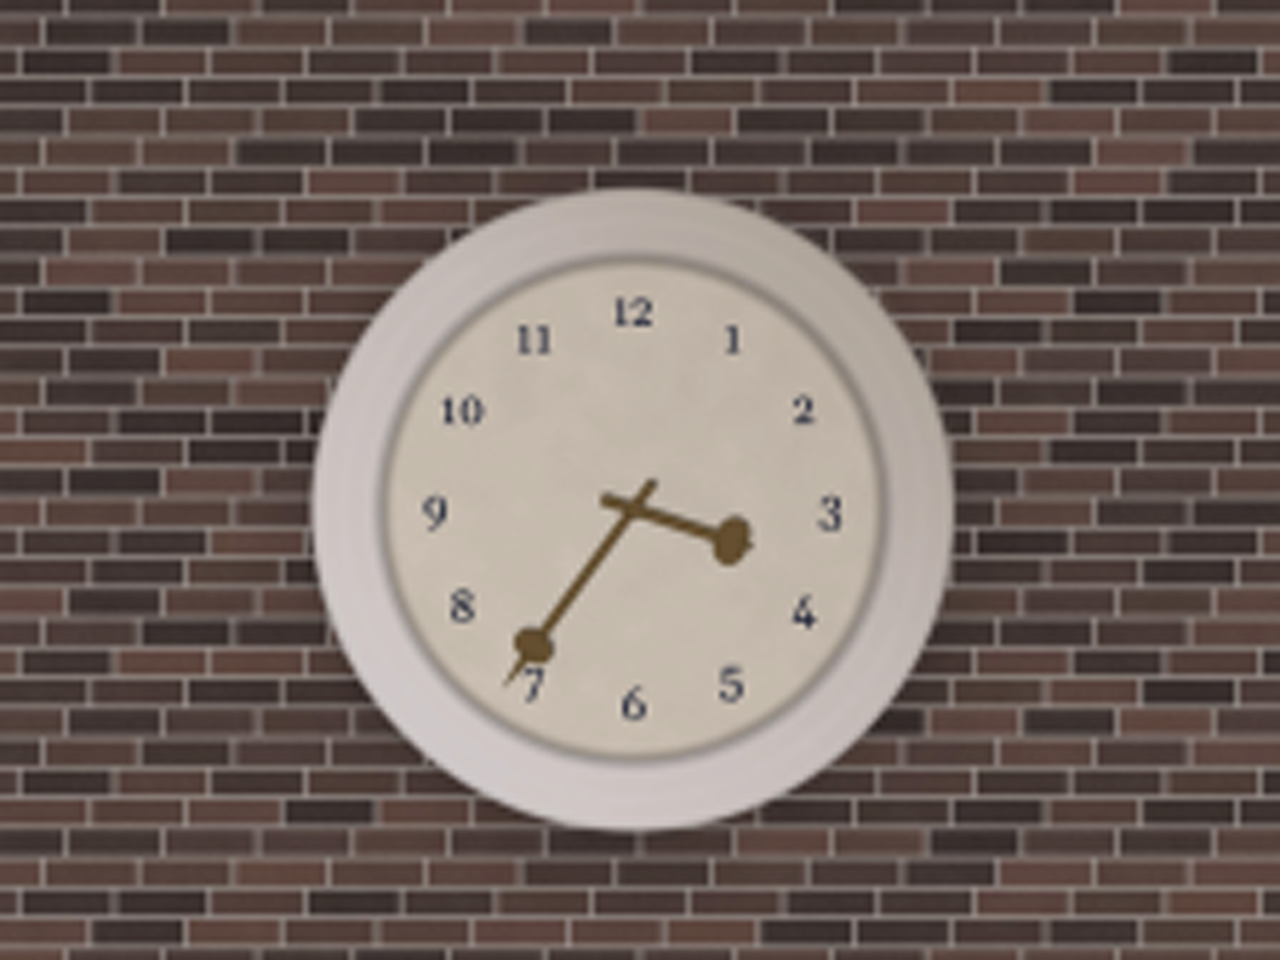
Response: **3:36**
